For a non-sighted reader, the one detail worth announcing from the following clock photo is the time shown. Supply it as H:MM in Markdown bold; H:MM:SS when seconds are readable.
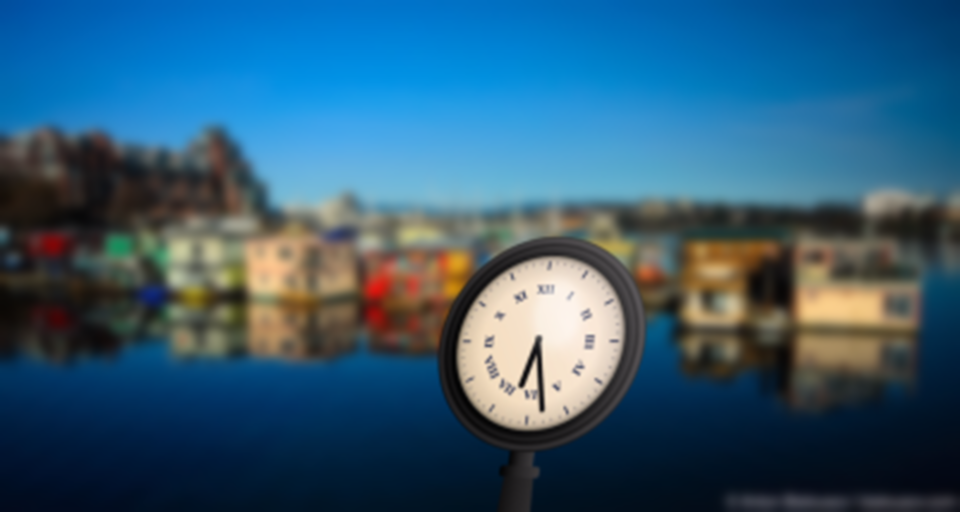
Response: **6:28**
